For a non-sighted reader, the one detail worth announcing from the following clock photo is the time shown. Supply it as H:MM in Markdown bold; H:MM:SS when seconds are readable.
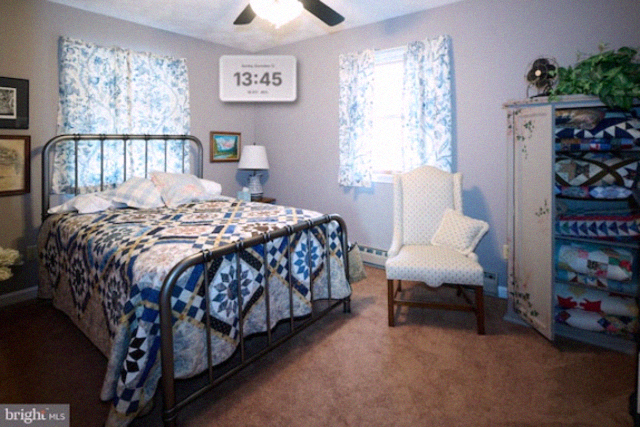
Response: **13:45**
